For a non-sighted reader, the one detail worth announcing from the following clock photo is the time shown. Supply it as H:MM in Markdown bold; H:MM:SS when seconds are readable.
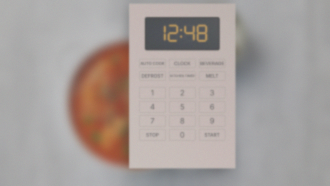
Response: **12:48**
